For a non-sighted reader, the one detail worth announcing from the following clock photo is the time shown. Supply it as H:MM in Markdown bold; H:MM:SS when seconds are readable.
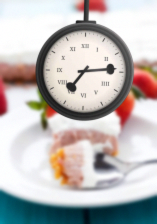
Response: **7:14**
